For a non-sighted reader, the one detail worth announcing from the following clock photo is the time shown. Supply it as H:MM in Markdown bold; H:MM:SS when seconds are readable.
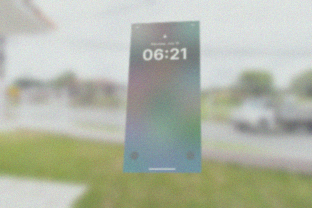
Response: **6:21**
